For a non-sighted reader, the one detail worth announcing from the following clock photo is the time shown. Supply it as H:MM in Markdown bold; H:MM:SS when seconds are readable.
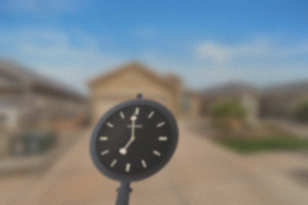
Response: **6:59**
